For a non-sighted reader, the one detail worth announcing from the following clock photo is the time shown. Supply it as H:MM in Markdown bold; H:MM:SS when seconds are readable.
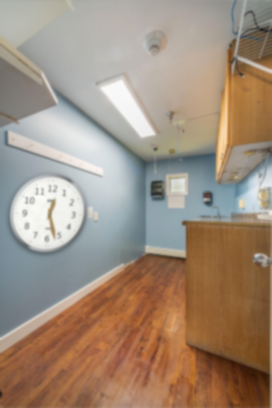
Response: **12:27**
